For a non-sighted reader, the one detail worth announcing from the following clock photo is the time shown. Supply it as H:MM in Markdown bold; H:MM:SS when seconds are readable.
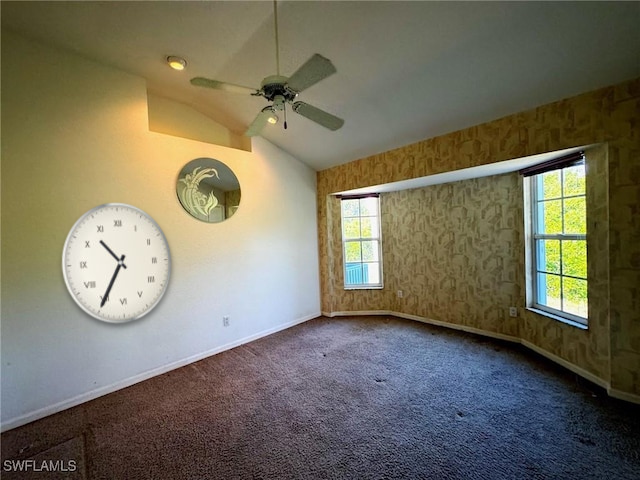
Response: **10:35**
